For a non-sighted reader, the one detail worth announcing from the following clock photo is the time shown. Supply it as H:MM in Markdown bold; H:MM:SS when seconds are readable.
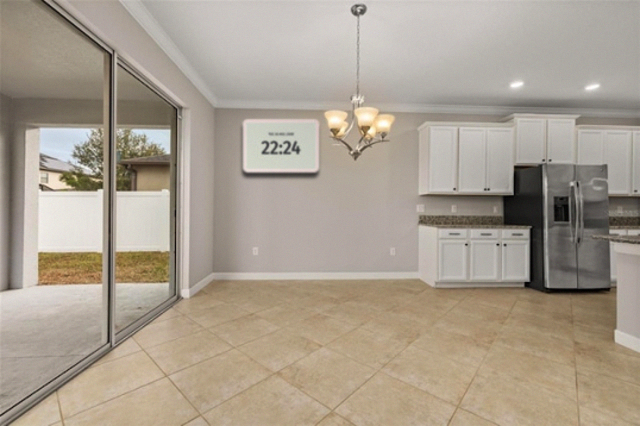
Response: **22:24**
